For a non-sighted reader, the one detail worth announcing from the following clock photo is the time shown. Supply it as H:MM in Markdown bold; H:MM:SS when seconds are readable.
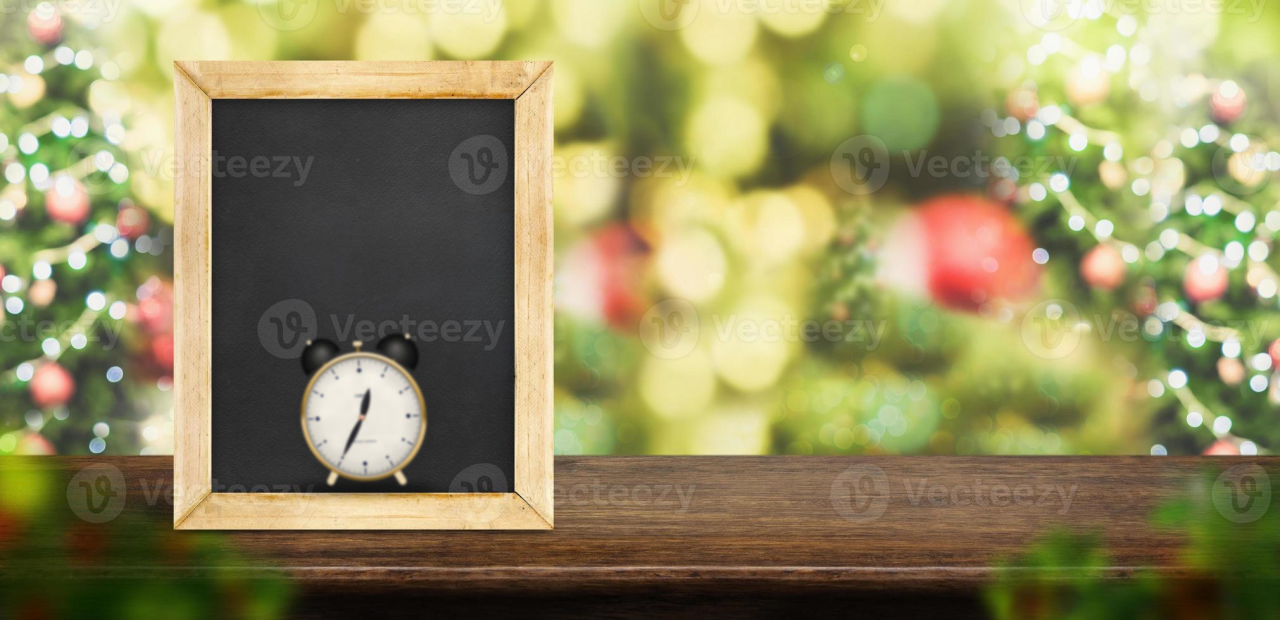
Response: **12:35**
